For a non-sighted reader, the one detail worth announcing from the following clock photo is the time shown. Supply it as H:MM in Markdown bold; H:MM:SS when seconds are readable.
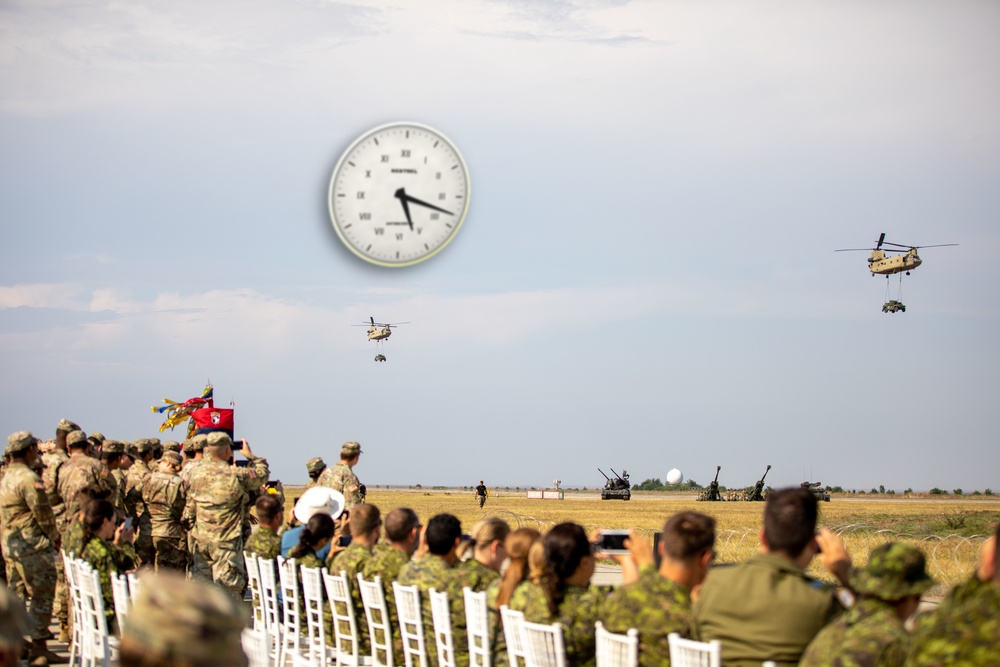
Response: **5:18**
